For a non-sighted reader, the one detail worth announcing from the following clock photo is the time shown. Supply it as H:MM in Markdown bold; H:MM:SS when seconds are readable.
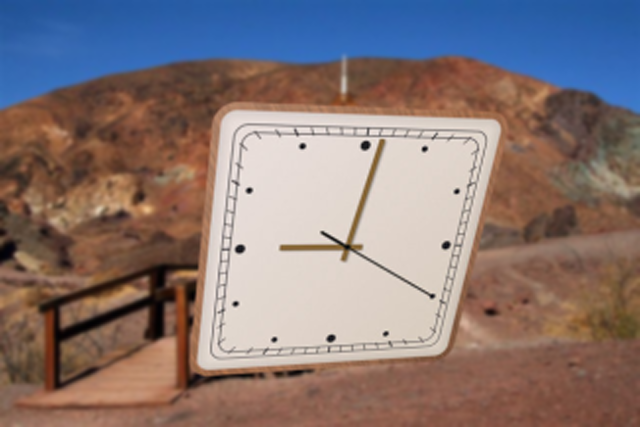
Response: **9:01:20**
